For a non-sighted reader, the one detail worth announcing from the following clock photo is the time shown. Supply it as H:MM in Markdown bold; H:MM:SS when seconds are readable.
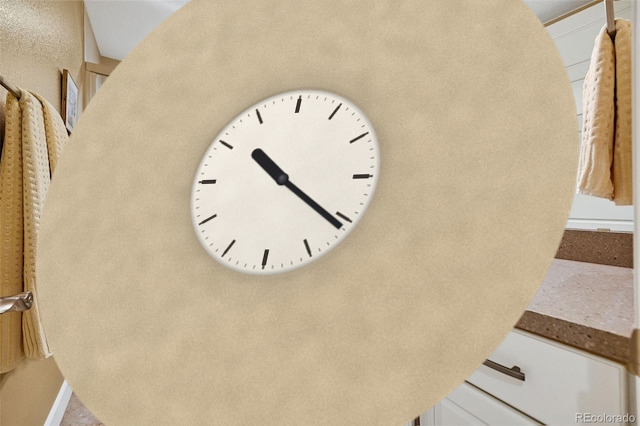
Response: **10:21**
